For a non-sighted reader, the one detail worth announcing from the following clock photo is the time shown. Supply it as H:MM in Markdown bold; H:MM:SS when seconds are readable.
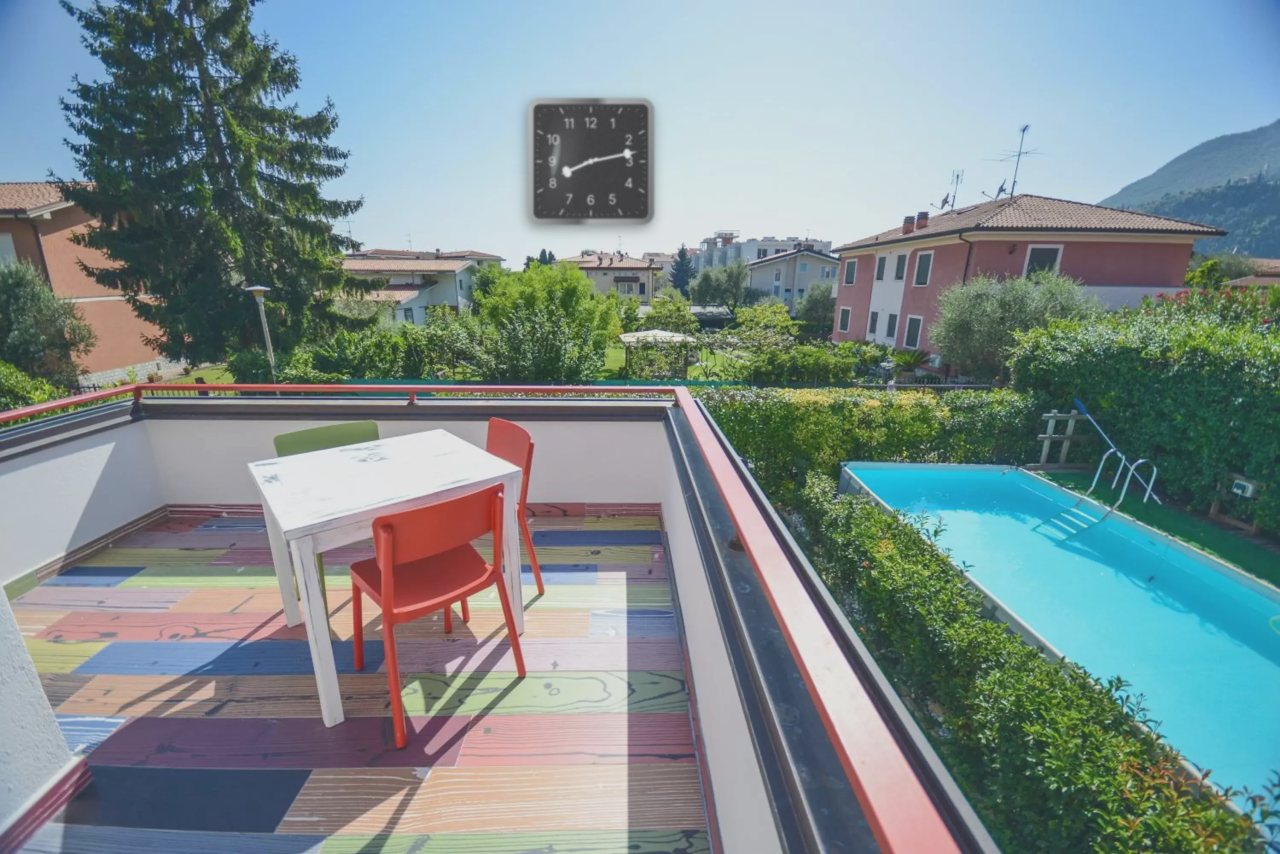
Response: **8:13**
